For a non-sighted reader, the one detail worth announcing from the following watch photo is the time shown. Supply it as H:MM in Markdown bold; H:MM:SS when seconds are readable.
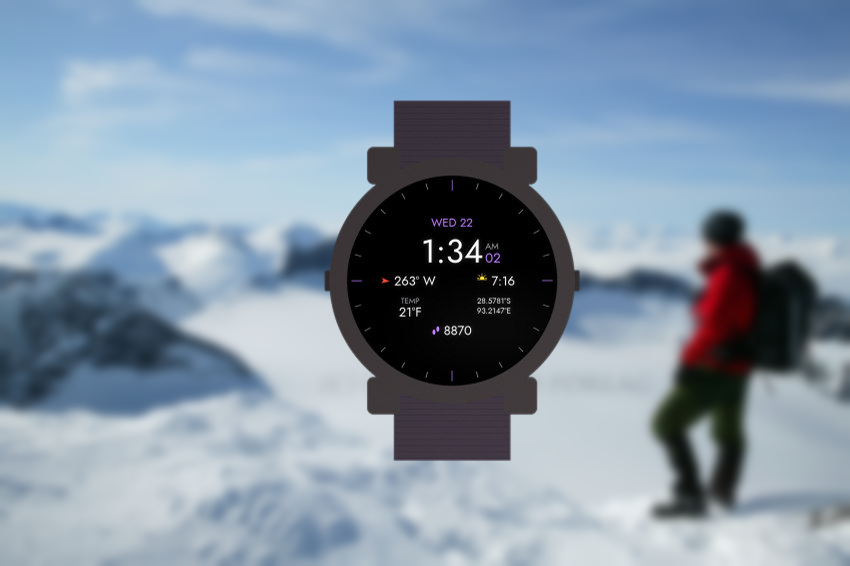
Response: **1:34:02**
